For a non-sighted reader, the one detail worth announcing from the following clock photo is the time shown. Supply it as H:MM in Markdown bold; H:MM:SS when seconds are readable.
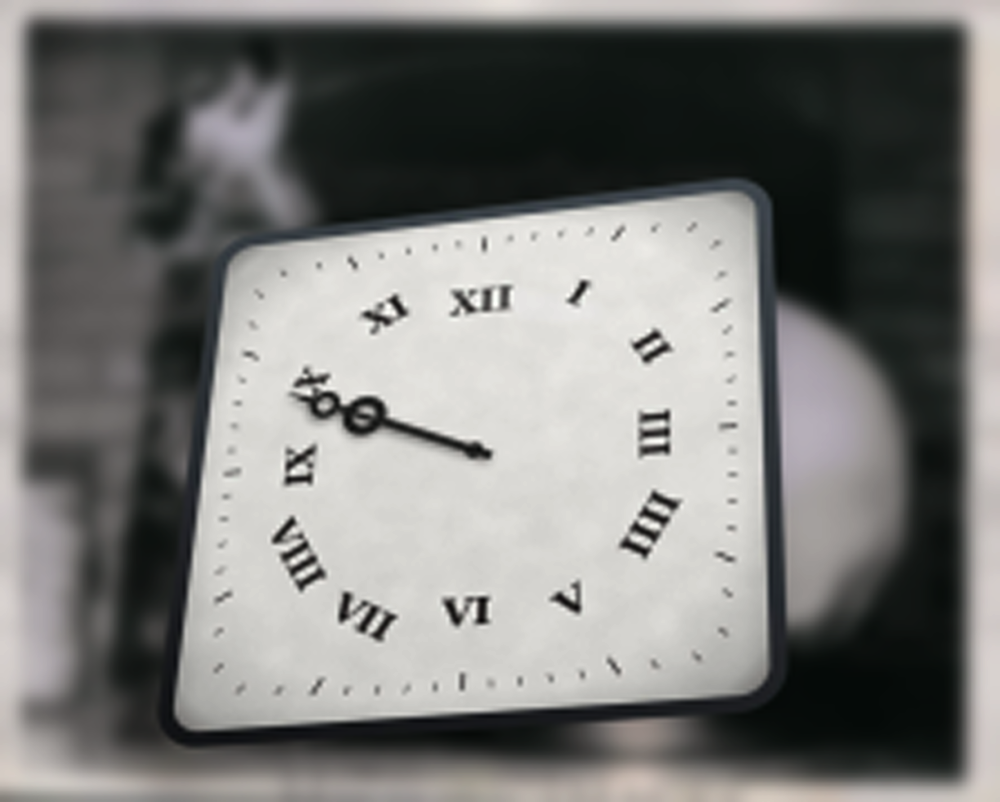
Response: **9:49**
